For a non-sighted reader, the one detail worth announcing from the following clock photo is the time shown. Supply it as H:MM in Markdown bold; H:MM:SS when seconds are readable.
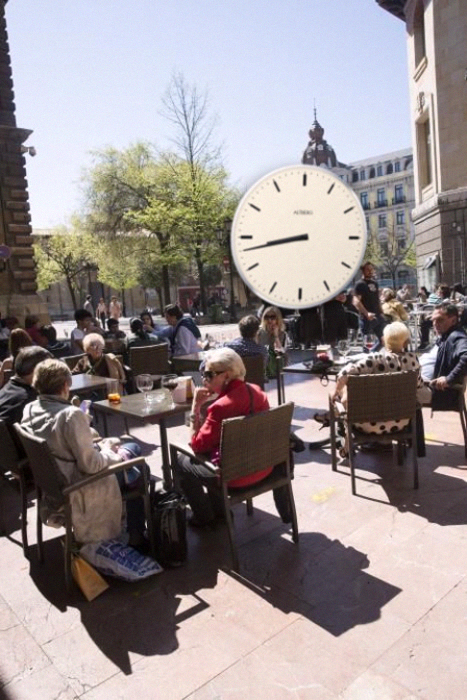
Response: **8:43**
